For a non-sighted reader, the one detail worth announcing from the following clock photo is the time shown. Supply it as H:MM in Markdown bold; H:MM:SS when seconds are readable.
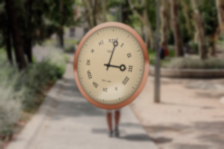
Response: **3:02**
